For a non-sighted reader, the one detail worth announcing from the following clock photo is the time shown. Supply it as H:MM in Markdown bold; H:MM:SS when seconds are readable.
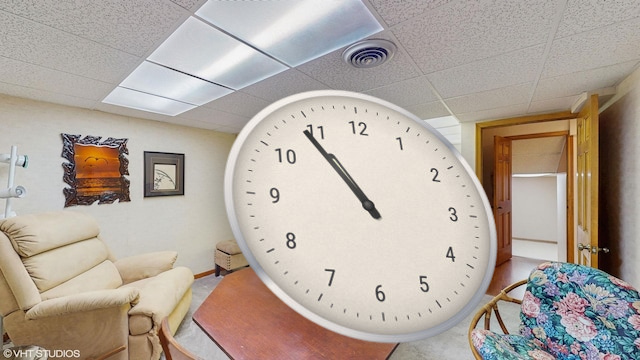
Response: **10:54**
